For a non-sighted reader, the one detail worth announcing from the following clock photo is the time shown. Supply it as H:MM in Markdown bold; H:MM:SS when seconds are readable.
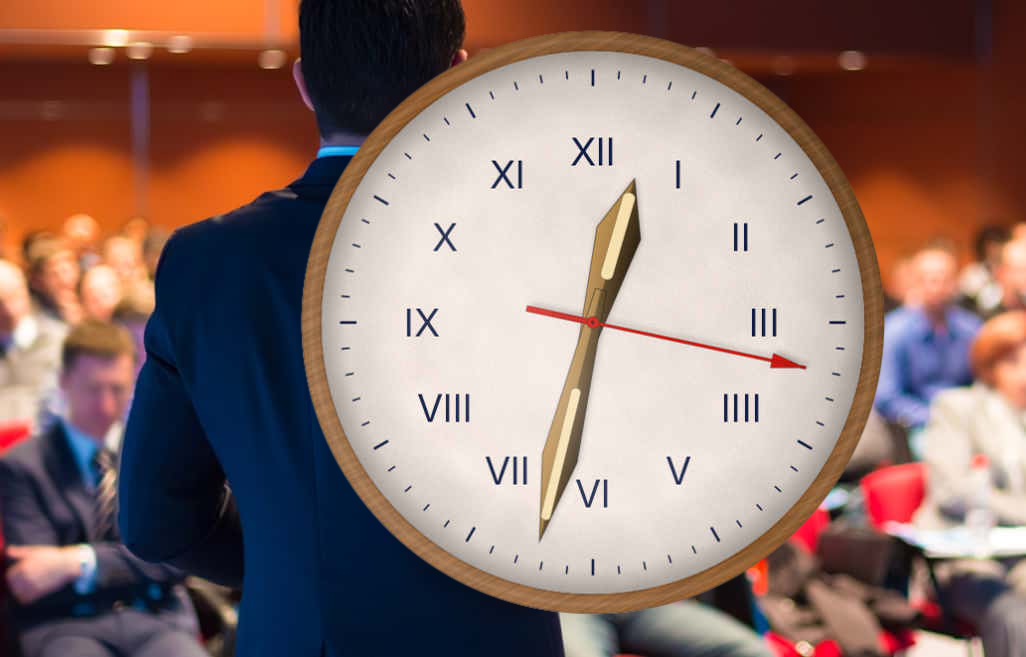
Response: **12:32:17**
